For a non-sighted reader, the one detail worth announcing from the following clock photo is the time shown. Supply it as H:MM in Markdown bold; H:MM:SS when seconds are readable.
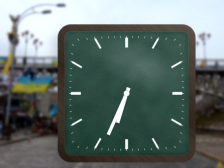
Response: **6:34**
